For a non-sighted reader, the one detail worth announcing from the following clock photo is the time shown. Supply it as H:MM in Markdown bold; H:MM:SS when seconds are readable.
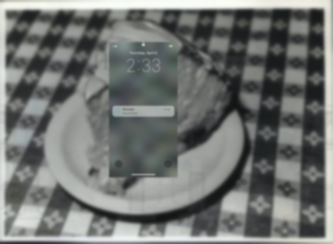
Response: **2:33**
